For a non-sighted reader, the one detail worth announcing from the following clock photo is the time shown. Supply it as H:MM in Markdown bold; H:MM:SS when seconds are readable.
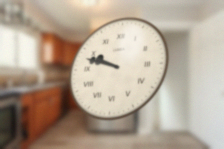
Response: **9:48**
